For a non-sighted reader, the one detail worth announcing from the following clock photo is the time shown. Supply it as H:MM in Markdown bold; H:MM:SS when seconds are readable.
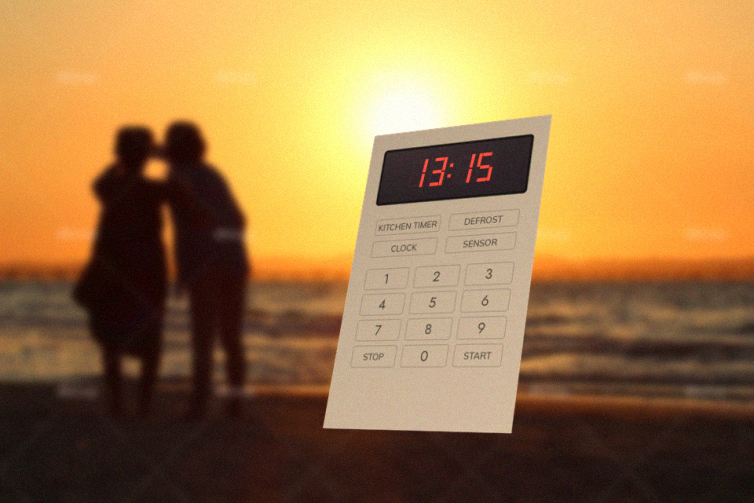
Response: **13:15**
